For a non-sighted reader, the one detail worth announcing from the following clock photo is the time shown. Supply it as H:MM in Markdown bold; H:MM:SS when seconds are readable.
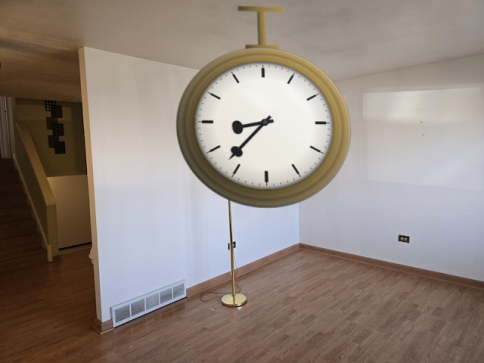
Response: **8:37**
